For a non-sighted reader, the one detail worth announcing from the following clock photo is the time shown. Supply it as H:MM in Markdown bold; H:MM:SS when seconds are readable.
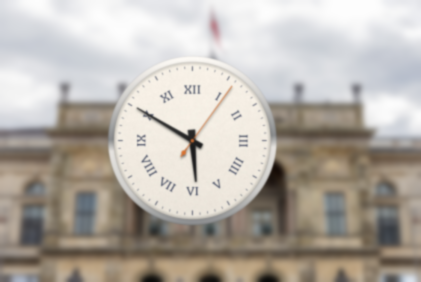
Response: **5:50:06**
